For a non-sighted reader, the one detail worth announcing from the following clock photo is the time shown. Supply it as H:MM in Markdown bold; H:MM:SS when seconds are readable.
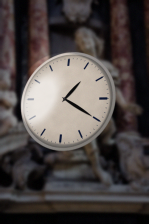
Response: **1:20**
